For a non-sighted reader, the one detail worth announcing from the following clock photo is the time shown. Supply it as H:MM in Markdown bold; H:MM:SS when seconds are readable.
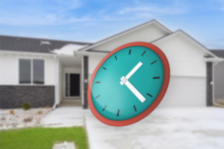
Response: **1:22**
